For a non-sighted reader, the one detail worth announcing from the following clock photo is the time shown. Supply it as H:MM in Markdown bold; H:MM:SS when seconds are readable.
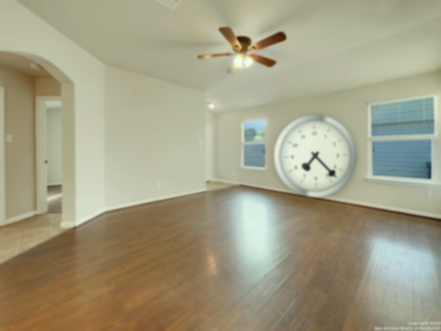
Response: **7:23**
